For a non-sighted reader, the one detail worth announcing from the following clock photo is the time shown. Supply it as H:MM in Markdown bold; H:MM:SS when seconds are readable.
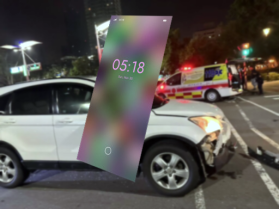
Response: **5:18**
